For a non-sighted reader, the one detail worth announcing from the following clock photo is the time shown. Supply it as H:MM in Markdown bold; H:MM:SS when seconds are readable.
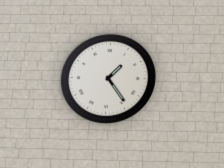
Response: **1:24**
